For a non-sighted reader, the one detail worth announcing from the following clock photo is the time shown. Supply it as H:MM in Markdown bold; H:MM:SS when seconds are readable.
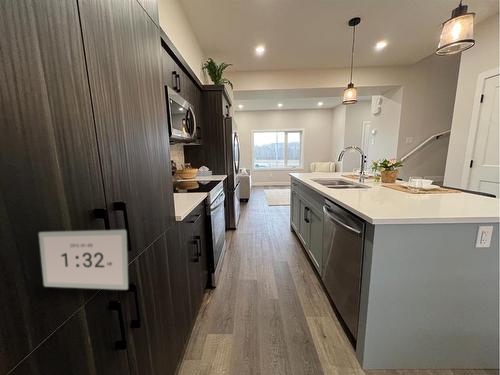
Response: **1:32**
